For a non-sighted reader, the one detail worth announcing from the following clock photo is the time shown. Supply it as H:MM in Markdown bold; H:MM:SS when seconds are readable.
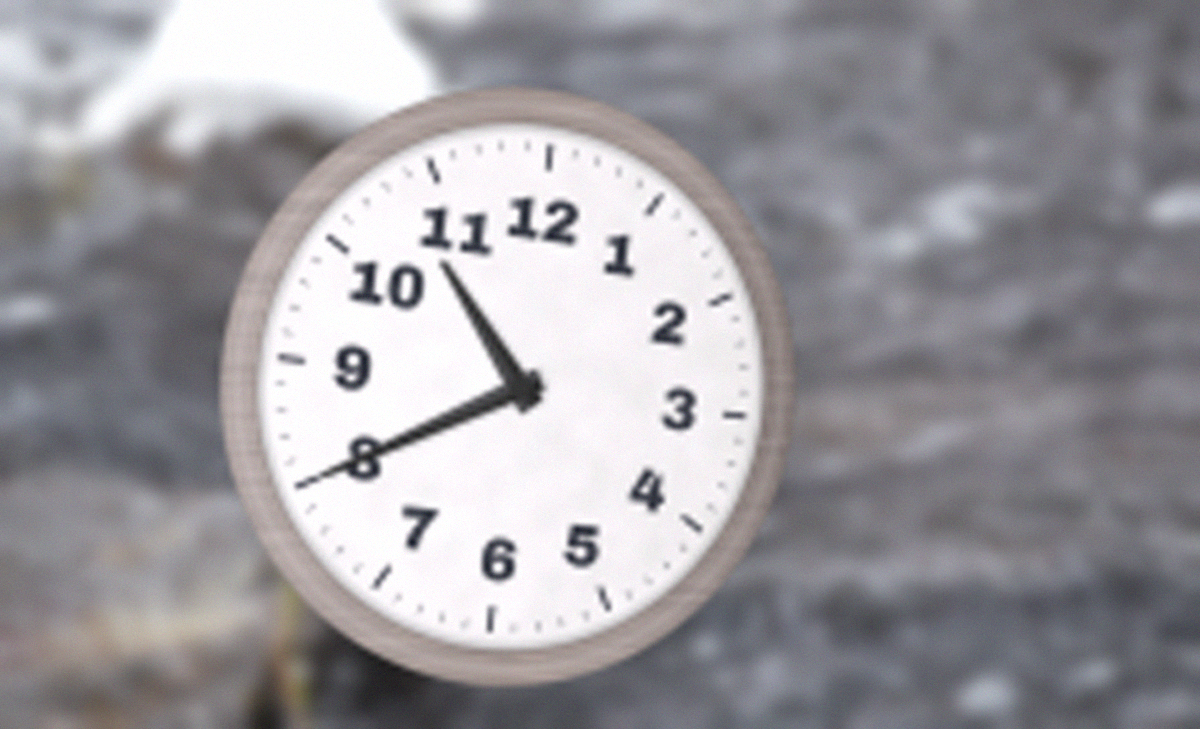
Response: **10:40**
